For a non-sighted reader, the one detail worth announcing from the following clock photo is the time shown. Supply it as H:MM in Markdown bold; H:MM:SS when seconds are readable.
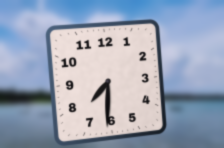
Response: **7:31**
